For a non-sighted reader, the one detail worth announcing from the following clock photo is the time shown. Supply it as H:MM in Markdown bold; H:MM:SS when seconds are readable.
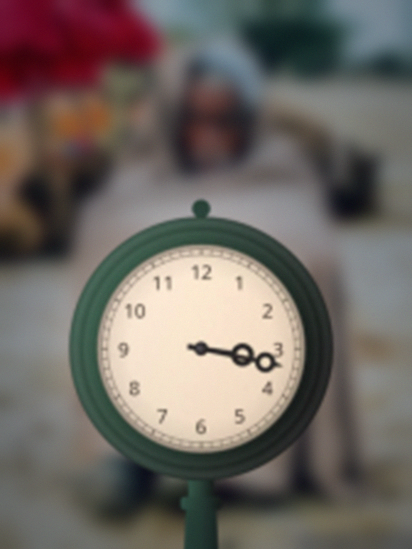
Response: **3:17**
